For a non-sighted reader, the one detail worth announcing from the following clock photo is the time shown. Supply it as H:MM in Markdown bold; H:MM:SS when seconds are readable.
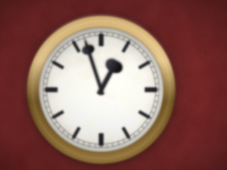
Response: **12:57**
